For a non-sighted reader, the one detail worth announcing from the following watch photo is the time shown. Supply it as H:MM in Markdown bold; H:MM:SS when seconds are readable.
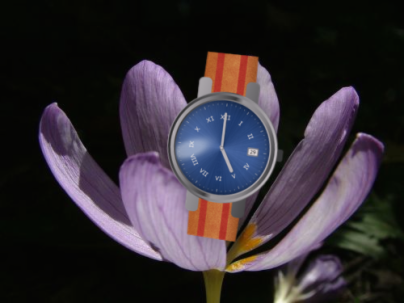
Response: **5:00**
